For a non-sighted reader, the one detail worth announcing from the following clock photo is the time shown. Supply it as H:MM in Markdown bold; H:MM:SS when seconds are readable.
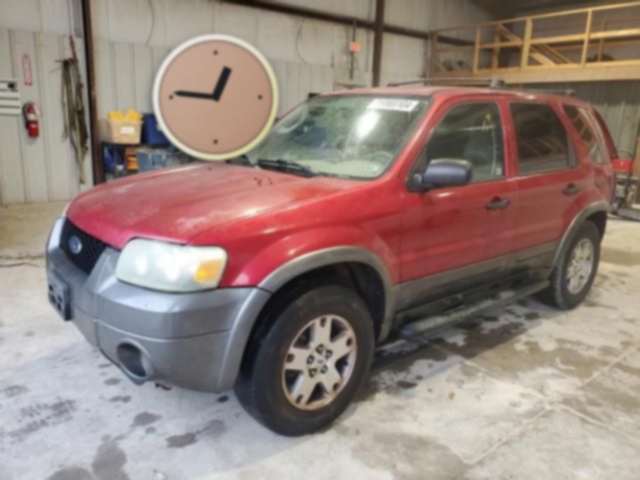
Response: **12:46**
